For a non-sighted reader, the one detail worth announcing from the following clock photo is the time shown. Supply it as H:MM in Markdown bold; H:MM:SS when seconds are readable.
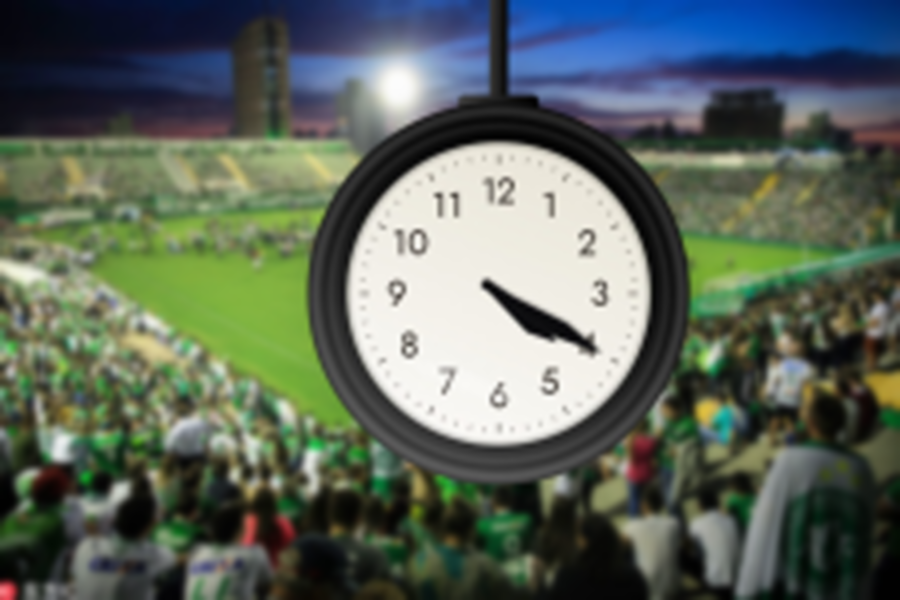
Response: **4:20**
